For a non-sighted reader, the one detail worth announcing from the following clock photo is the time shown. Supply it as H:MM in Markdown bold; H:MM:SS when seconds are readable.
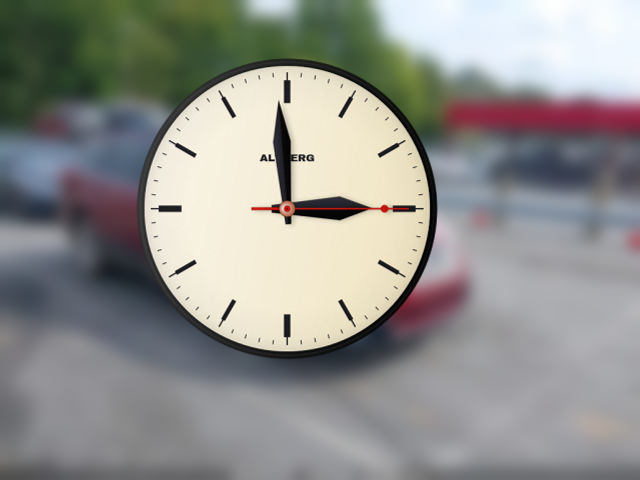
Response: **2:59:15**
